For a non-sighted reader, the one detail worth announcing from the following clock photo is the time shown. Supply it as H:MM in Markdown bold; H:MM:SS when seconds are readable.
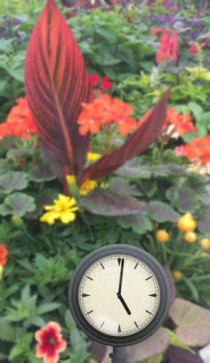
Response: **5:01**
